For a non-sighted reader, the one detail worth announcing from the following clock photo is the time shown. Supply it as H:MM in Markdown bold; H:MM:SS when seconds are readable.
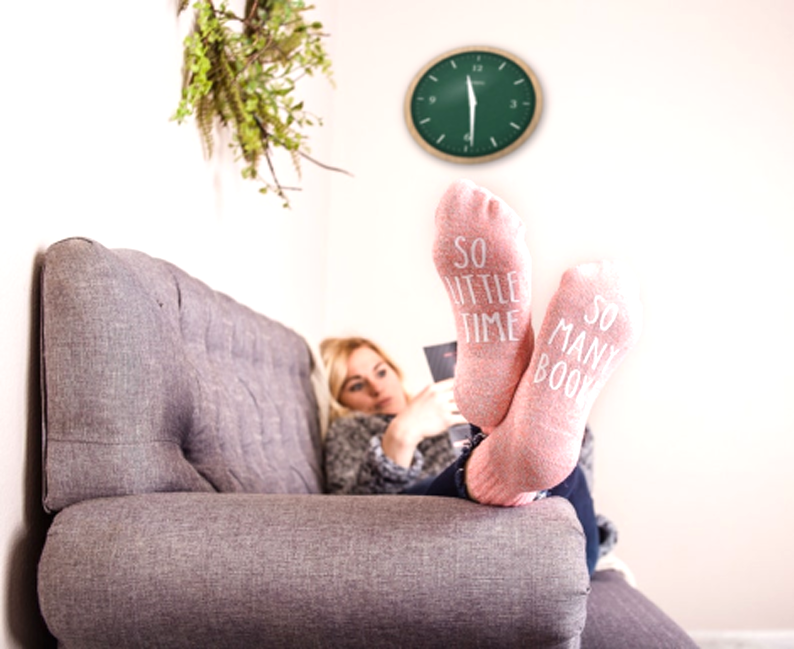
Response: **11:29**
